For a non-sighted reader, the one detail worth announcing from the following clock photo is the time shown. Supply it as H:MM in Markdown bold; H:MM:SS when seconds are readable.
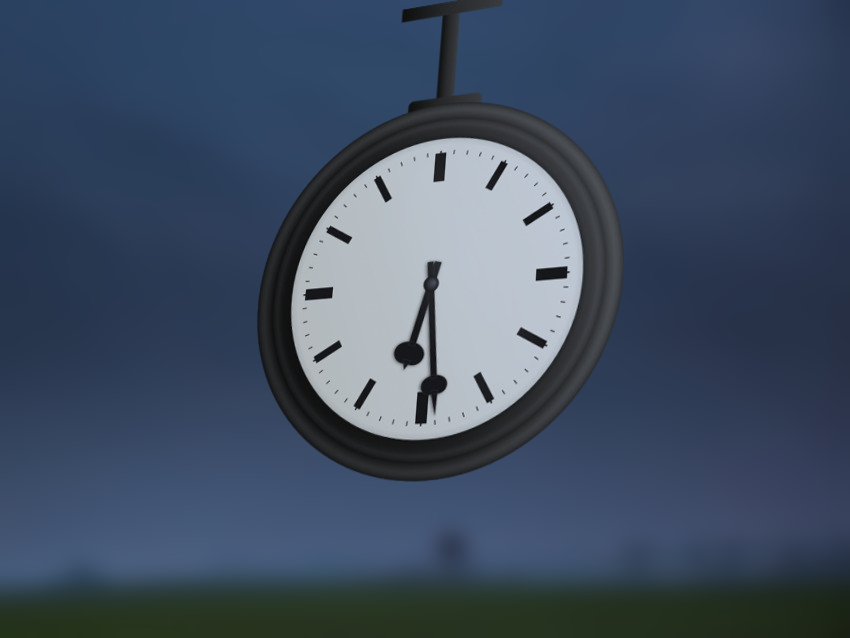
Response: **6:29**
